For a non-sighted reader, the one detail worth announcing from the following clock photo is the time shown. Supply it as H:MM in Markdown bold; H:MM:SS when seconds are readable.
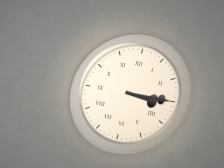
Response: **3:15**
